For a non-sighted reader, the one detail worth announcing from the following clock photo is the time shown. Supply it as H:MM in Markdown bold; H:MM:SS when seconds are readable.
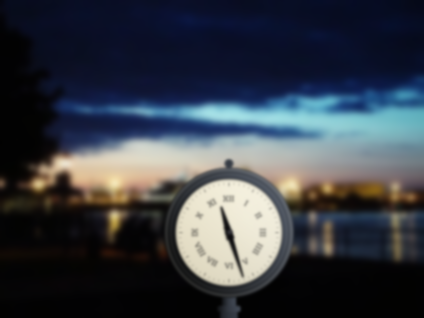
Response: **11:27**
